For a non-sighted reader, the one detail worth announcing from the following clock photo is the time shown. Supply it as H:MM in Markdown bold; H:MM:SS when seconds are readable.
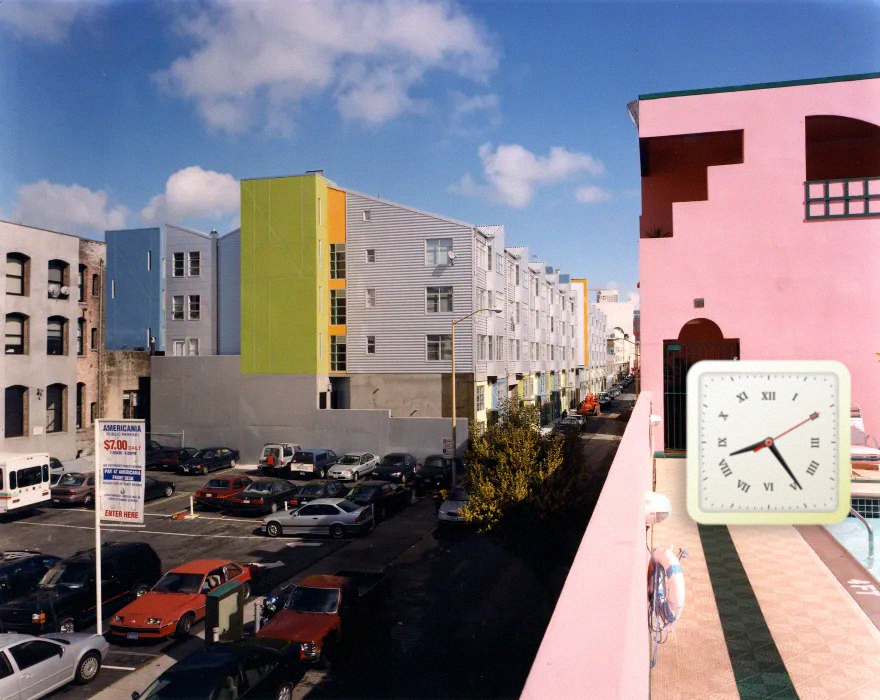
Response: **8:24:10**
